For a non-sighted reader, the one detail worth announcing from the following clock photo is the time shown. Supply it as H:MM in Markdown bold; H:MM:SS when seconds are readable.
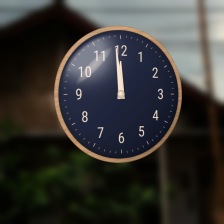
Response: **11:59**
